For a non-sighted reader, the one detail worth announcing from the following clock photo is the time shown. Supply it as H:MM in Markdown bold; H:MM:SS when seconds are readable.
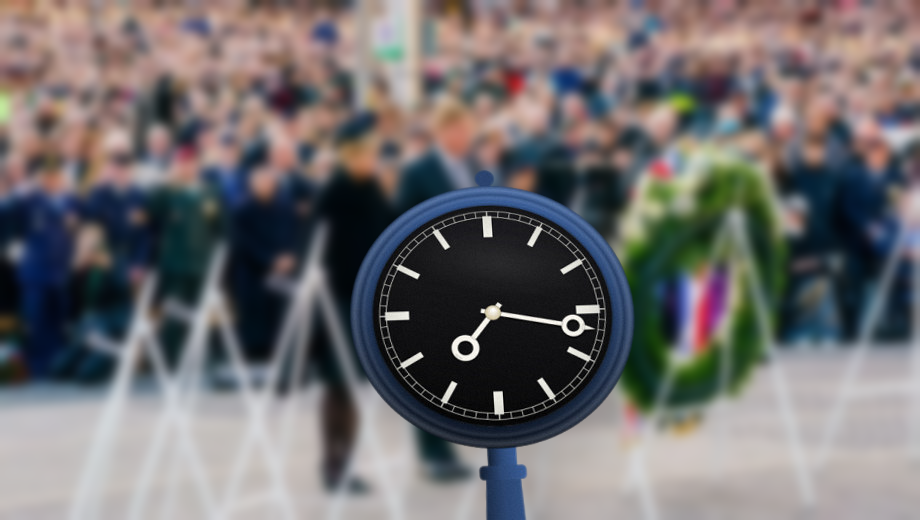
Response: **7:17**
